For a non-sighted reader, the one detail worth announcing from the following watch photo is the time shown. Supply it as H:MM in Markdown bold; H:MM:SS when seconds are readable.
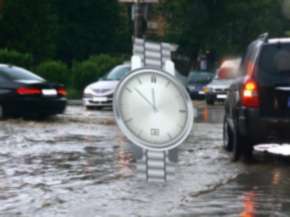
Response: **11:52**
